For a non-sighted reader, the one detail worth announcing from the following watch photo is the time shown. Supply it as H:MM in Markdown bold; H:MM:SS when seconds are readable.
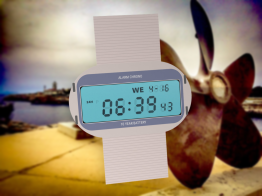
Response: **6:39:43**
